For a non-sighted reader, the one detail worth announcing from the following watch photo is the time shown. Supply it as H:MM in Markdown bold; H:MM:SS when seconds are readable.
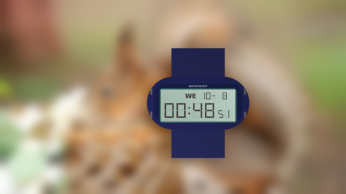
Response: **0:48:51**
